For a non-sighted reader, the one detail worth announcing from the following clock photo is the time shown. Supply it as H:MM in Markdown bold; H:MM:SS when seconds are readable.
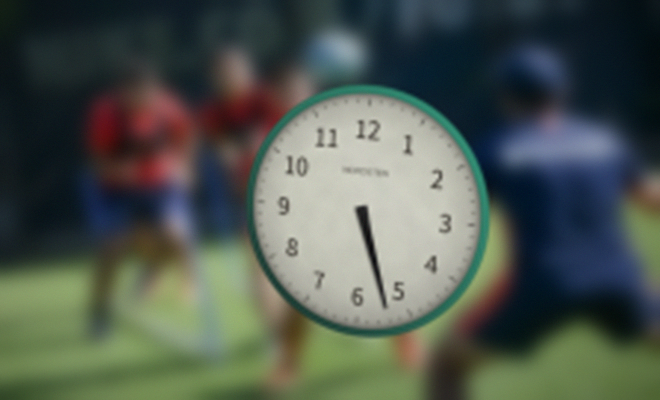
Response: **5:27**
